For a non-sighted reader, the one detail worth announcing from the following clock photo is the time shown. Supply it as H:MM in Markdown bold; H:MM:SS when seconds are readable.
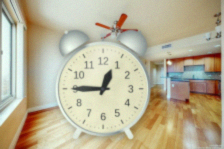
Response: **12:45**
